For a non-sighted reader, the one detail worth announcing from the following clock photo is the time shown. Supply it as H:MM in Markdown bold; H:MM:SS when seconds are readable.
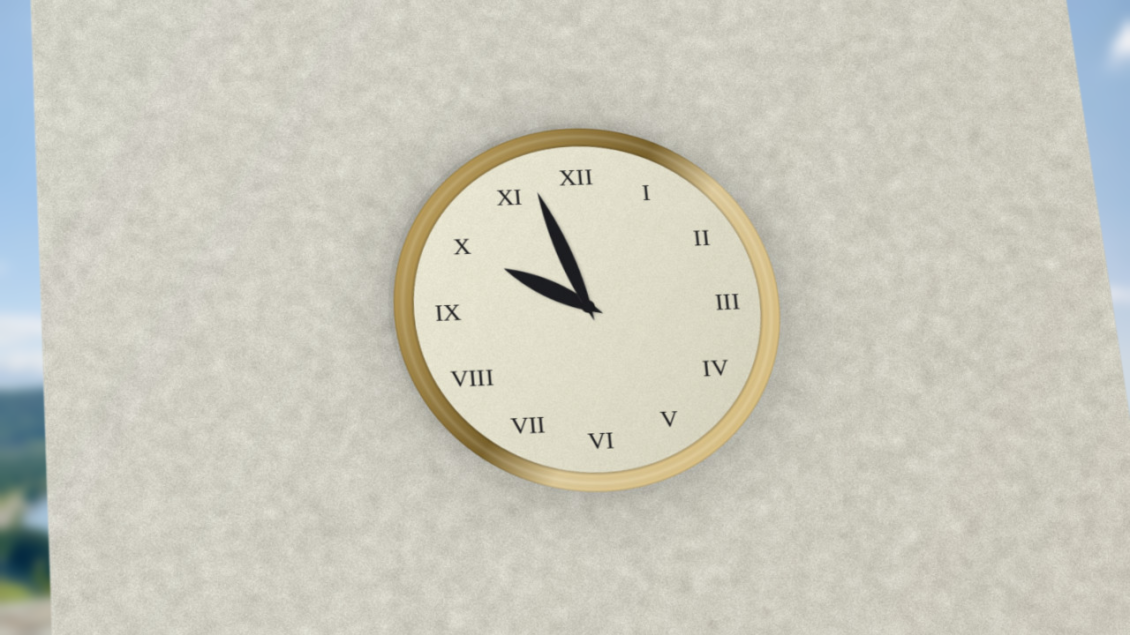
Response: **9:57**
